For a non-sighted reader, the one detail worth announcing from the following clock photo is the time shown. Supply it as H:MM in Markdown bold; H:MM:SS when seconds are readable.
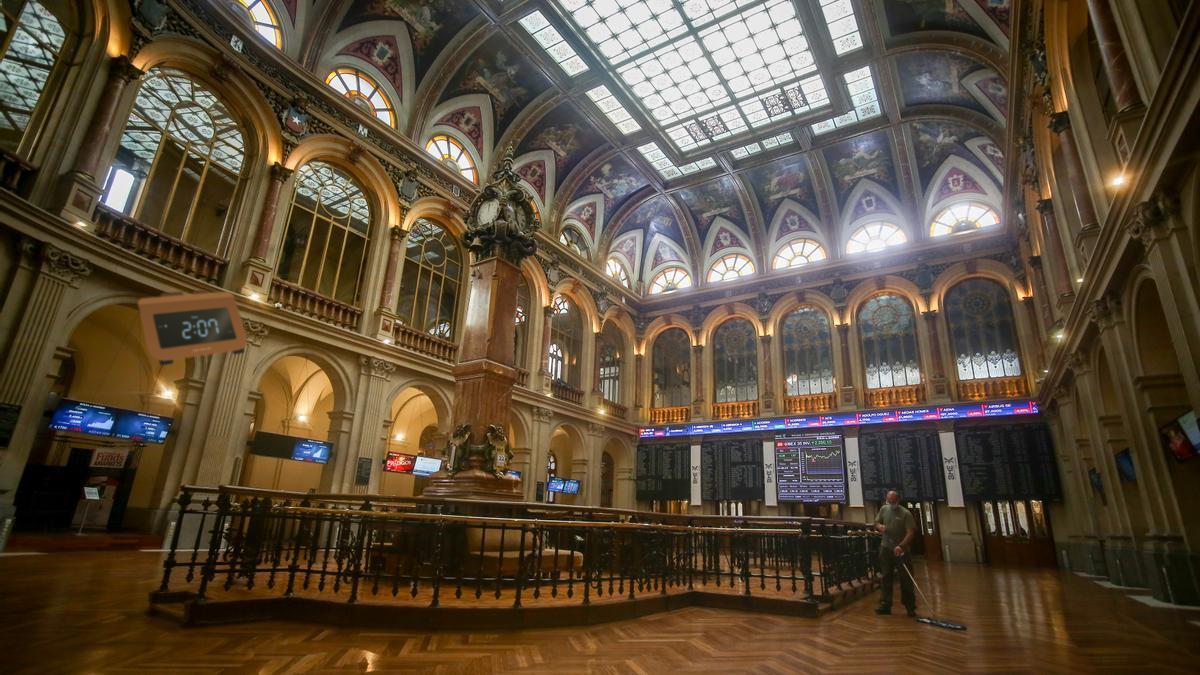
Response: **2:07**
